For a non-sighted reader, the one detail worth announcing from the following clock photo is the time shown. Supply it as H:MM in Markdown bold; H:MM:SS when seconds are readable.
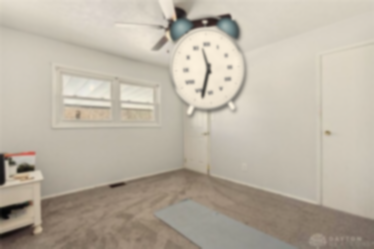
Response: **11:33**
